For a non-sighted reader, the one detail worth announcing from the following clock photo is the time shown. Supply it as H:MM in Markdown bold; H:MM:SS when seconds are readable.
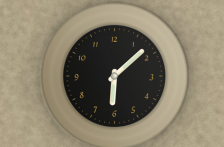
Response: **6:08**
